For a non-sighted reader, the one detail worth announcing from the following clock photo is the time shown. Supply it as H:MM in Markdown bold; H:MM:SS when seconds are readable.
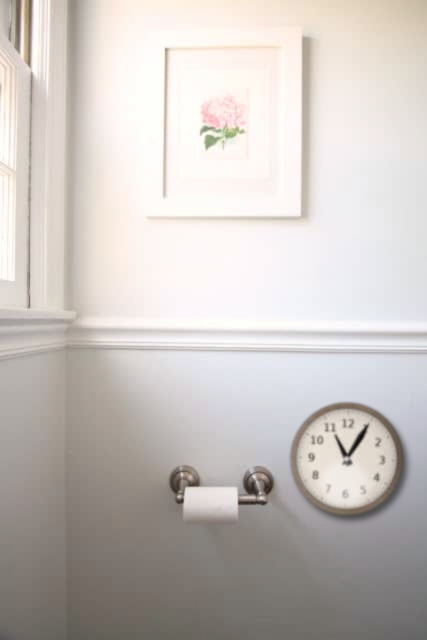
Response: **11:05**
